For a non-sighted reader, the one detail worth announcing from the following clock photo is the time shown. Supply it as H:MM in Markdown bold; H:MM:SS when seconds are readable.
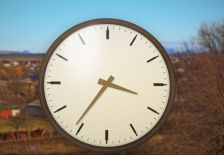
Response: **3:36**
